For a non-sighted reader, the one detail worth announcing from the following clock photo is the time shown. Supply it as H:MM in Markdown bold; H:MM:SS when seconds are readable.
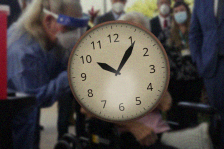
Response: **10:06**
